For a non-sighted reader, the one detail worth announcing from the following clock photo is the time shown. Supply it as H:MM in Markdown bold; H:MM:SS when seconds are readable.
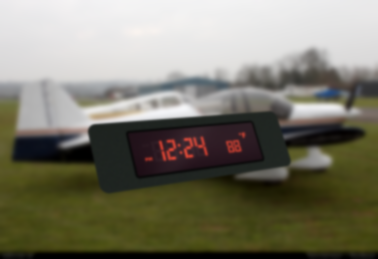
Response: **12:24**
